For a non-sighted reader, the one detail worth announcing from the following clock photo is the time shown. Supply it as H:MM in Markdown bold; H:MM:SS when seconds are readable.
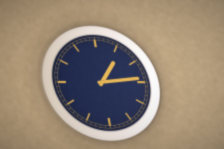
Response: **1:14**
